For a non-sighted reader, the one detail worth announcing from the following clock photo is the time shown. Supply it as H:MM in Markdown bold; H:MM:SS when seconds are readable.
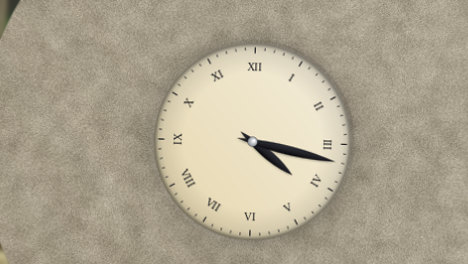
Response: **4:17**
